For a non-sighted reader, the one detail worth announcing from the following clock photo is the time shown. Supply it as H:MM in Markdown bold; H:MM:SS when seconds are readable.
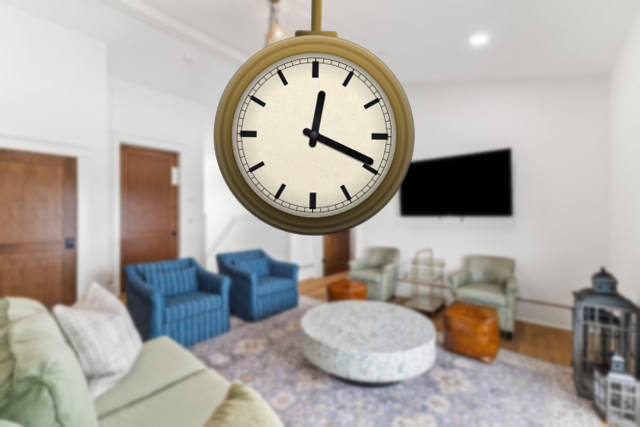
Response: **12:19**
